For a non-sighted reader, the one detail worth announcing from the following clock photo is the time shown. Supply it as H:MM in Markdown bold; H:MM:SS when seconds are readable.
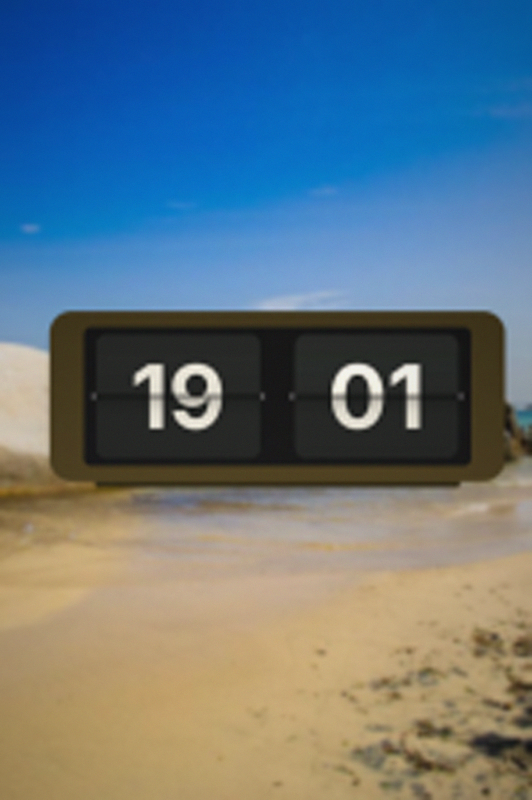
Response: **19:01**
